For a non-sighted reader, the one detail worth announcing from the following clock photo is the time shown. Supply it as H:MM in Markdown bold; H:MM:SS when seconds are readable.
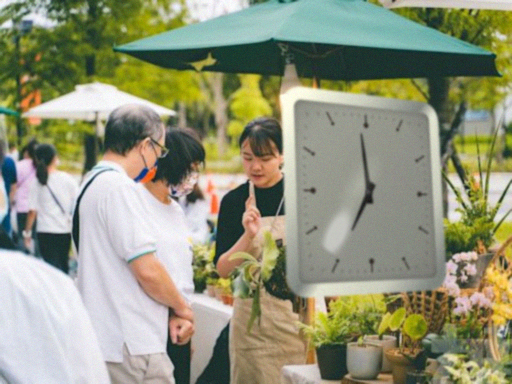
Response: **6:59**
